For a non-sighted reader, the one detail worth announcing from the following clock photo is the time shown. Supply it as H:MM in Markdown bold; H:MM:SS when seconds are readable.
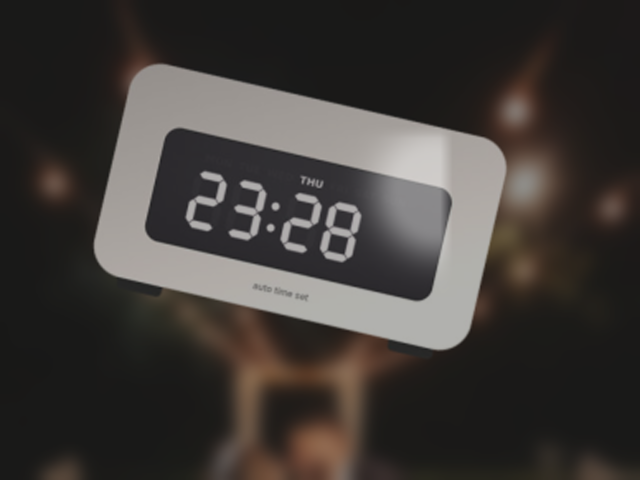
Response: **23:28**
